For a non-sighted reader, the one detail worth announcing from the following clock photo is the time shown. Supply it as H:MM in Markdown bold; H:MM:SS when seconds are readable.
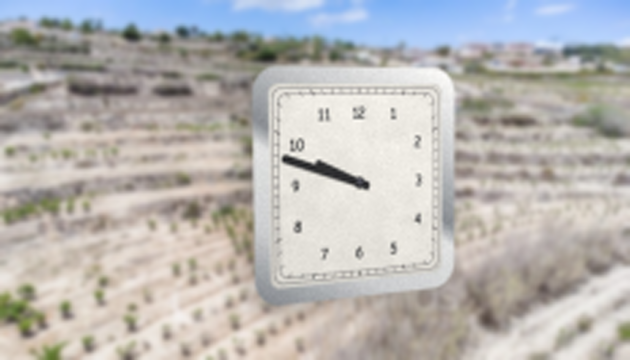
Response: **9:48**
